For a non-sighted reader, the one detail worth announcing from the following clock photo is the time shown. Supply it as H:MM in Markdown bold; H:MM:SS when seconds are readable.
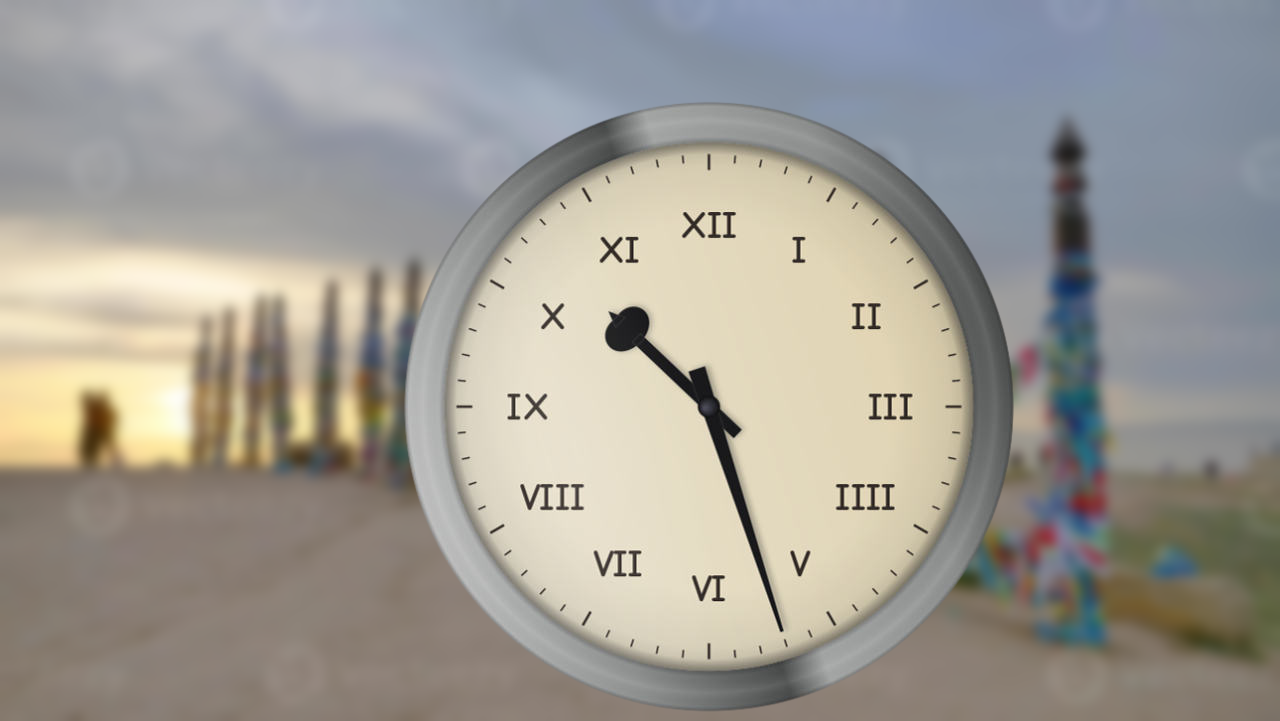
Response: **10:27**
